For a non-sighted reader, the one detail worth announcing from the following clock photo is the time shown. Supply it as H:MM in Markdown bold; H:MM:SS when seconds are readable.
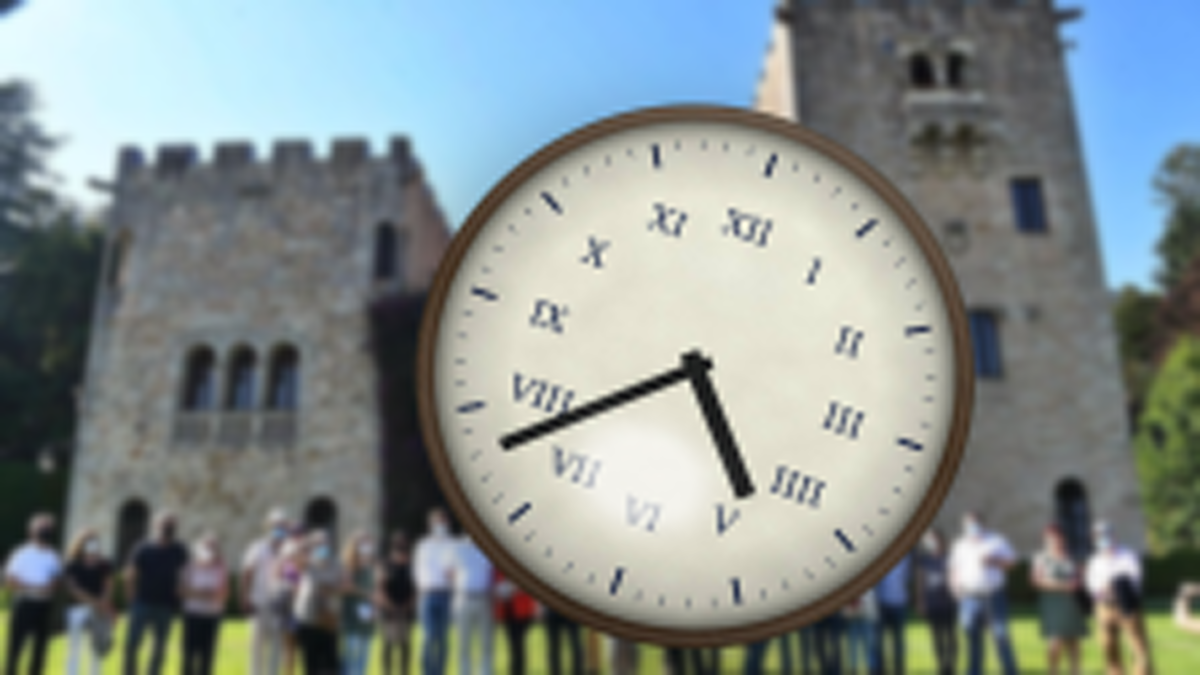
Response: **4:38**
